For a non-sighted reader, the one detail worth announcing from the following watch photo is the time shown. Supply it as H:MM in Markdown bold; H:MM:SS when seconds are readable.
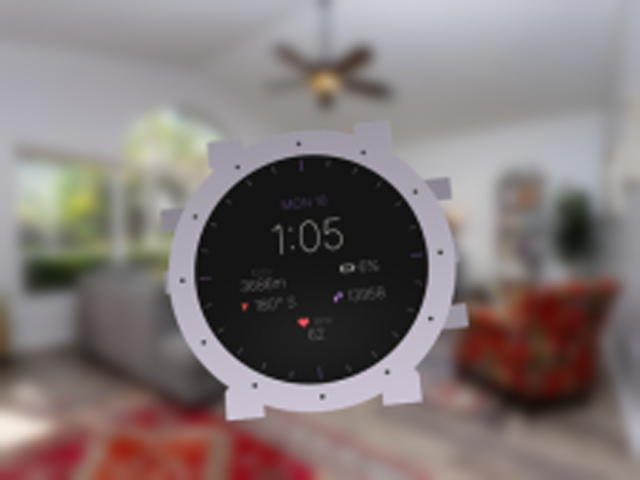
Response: **1:05**
